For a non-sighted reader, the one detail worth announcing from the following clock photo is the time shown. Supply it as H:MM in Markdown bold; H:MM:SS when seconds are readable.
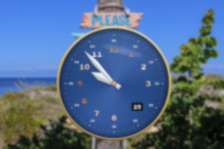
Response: **9:53**
